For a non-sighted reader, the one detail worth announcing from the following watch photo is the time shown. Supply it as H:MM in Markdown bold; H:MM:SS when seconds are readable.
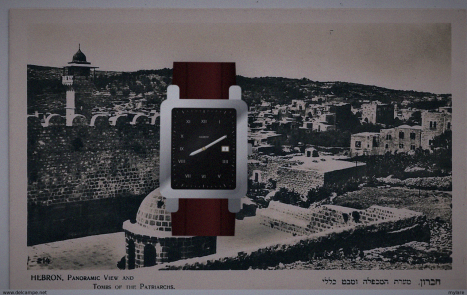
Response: **8:10**
